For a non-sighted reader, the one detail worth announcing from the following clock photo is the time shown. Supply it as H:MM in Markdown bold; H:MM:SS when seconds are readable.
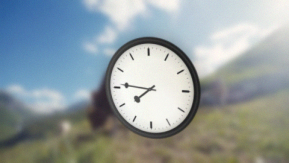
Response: **7:46**
